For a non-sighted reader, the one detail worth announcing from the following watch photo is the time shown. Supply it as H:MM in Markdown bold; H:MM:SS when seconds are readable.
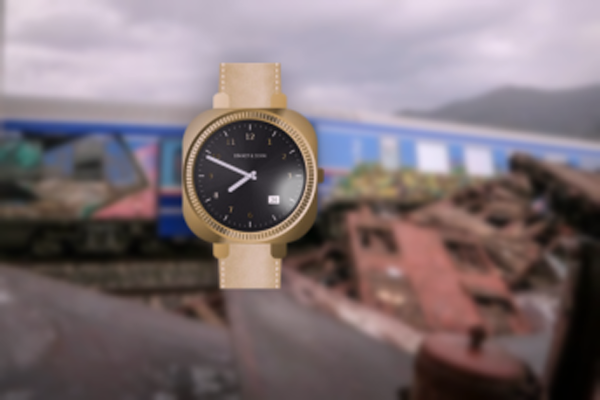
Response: **7:49**
